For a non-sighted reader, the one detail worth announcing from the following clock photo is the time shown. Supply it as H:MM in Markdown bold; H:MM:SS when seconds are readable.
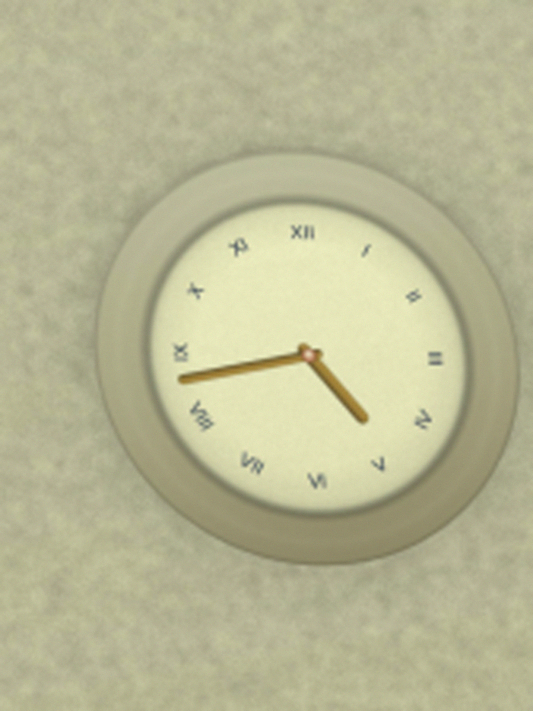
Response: **4:43**
